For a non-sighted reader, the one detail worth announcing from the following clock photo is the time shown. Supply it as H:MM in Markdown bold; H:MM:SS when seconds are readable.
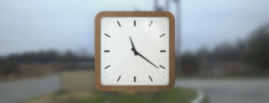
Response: **11:21**
